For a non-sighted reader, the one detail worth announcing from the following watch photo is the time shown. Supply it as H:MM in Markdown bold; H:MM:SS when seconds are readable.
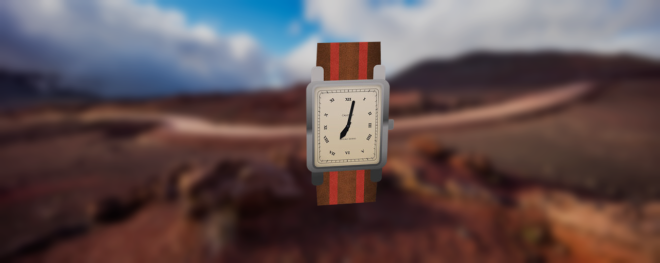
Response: **7:02**
